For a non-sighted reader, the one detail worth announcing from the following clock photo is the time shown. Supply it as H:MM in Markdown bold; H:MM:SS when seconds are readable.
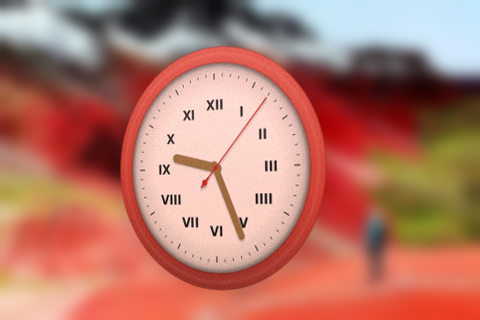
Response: **9:26:07**
